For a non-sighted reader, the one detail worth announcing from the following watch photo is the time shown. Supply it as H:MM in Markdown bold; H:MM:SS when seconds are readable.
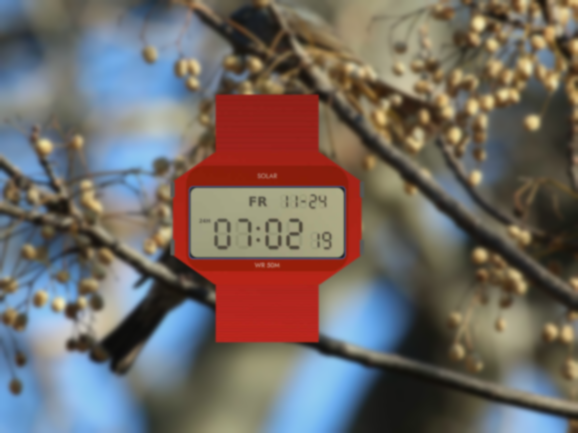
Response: **7:02:19**
